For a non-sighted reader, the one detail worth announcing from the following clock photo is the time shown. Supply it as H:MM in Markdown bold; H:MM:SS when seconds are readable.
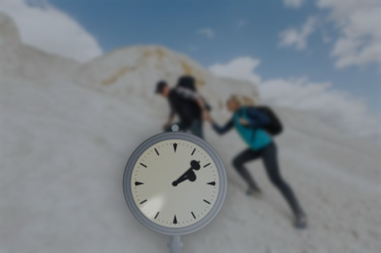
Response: **2:08**
